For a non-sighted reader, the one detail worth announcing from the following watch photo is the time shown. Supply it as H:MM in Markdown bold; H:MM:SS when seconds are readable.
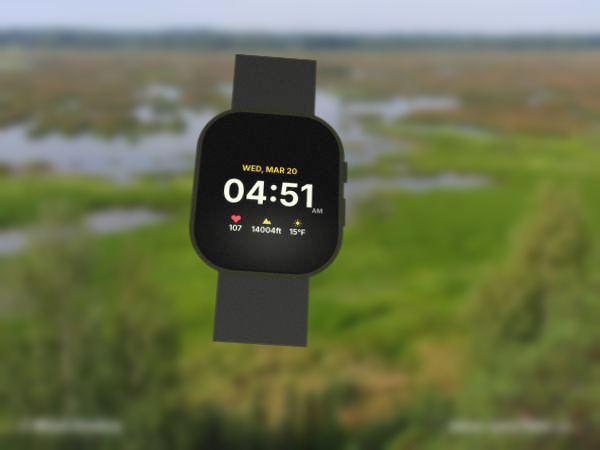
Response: **4:51**
